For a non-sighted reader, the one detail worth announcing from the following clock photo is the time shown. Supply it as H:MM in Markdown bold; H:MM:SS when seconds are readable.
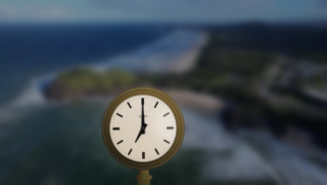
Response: **7:00**
